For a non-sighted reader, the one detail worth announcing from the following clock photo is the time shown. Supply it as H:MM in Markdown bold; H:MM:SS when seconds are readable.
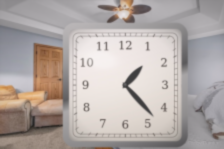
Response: **1:23**
